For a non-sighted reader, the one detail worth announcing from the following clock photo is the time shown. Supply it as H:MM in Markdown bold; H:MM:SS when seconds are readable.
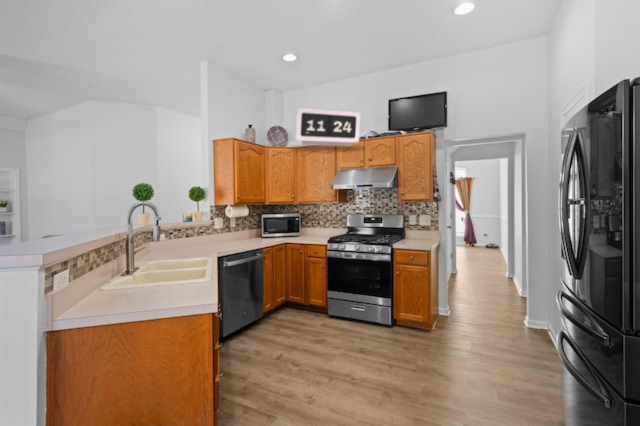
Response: **11:24**
